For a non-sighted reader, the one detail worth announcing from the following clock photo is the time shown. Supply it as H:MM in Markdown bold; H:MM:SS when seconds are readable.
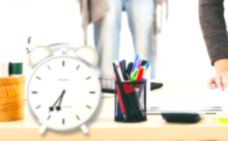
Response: **6:36**
